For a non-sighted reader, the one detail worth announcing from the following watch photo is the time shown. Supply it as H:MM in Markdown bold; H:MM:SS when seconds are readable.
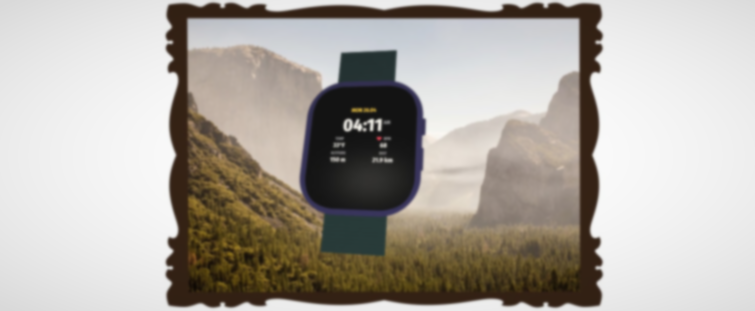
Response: **4:11**
